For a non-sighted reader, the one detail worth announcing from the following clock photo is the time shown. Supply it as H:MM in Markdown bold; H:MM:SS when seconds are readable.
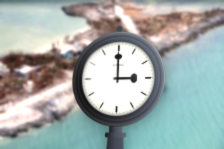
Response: **3:00**
